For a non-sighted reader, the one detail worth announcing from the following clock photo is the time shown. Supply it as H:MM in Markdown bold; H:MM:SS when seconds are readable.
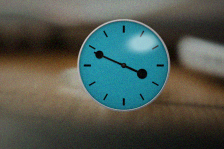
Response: **3:49**
